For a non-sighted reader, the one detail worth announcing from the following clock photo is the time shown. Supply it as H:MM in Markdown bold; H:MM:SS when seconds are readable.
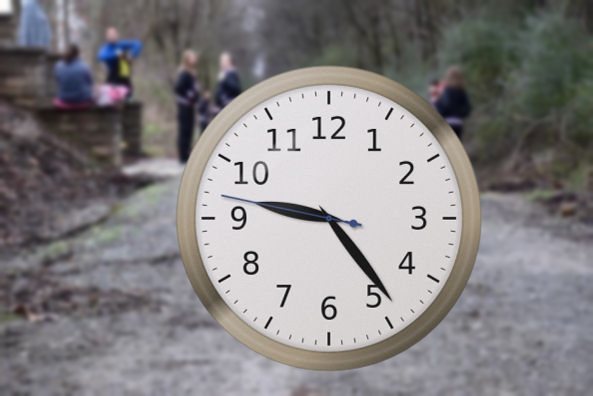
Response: **9:23:47**
